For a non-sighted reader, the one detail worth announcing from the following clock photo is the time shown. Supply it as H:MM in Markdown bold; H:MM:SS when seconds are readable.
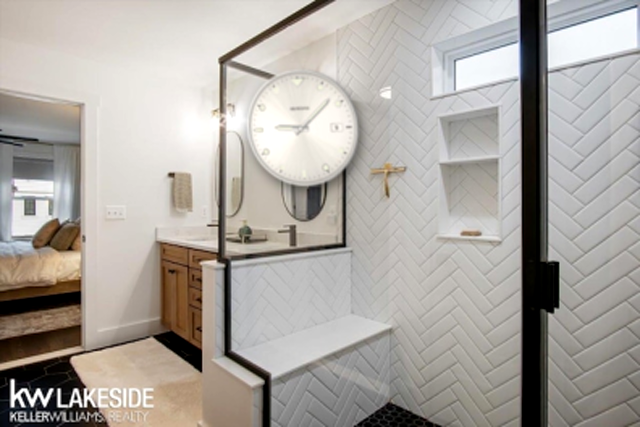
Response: **9:08**
